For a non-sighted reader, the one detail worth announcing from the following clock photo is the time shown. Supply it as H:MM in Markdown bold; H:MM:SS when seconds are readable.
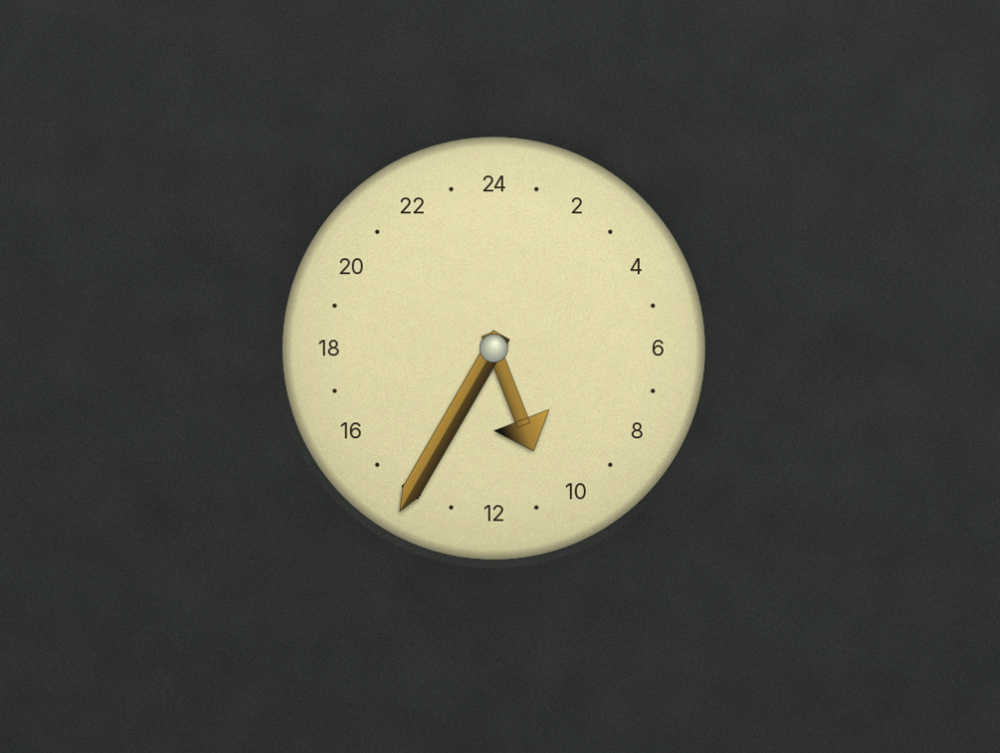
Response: **10:35**
